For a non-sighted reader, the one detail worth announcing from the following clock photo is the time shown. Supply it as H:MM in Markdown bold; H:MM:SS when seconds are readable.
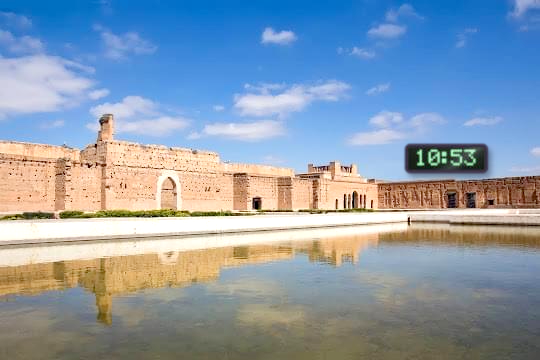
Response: **10:53**
